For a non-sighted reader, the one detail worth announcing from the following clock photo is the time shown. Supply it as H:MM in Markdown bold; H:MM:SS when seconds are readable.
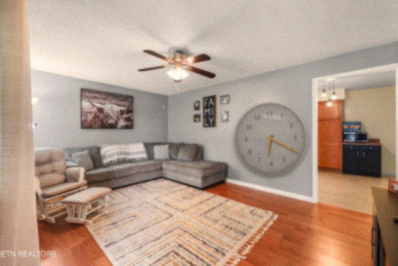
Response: **6:20**
